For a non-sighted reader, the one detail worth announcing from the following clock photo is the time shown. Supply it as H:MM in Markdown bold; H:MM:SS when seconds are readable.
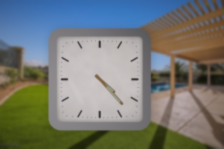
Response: **4:23**
